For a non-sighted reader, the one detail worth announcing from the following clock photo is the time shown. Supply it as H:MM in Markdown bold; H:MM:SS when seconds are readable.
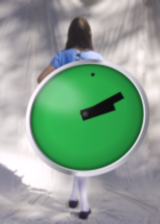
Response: **2:09**
